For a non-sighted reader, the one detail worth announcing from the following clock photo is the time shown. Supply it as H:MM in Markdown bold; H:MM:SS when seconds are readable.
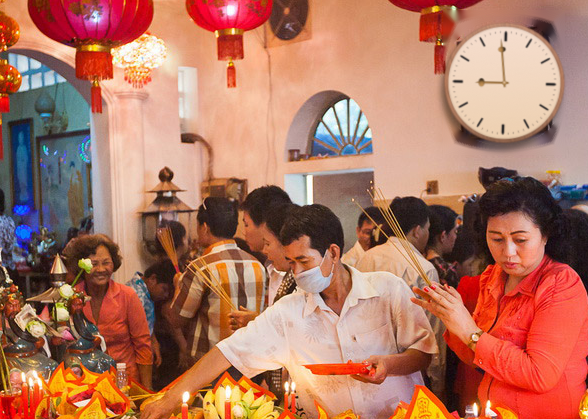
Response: **8:59**
